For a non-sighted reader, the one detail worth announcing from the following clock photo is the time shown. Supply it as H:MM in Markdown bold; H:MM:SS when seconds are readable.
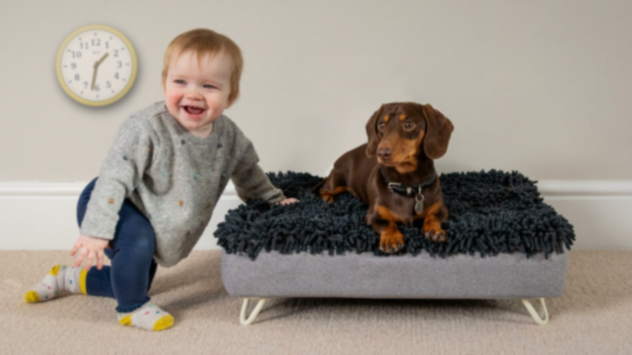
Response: **1:32**
